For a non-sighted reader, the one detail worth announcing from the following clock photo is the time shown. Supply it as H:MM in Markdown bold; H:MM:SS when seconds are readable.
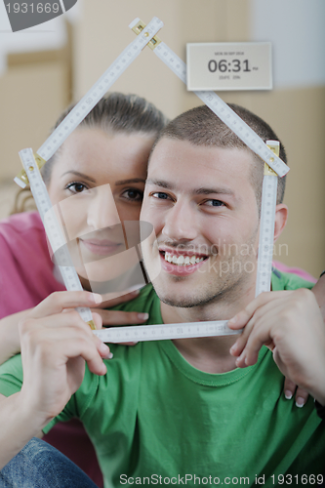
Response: **6:31**
